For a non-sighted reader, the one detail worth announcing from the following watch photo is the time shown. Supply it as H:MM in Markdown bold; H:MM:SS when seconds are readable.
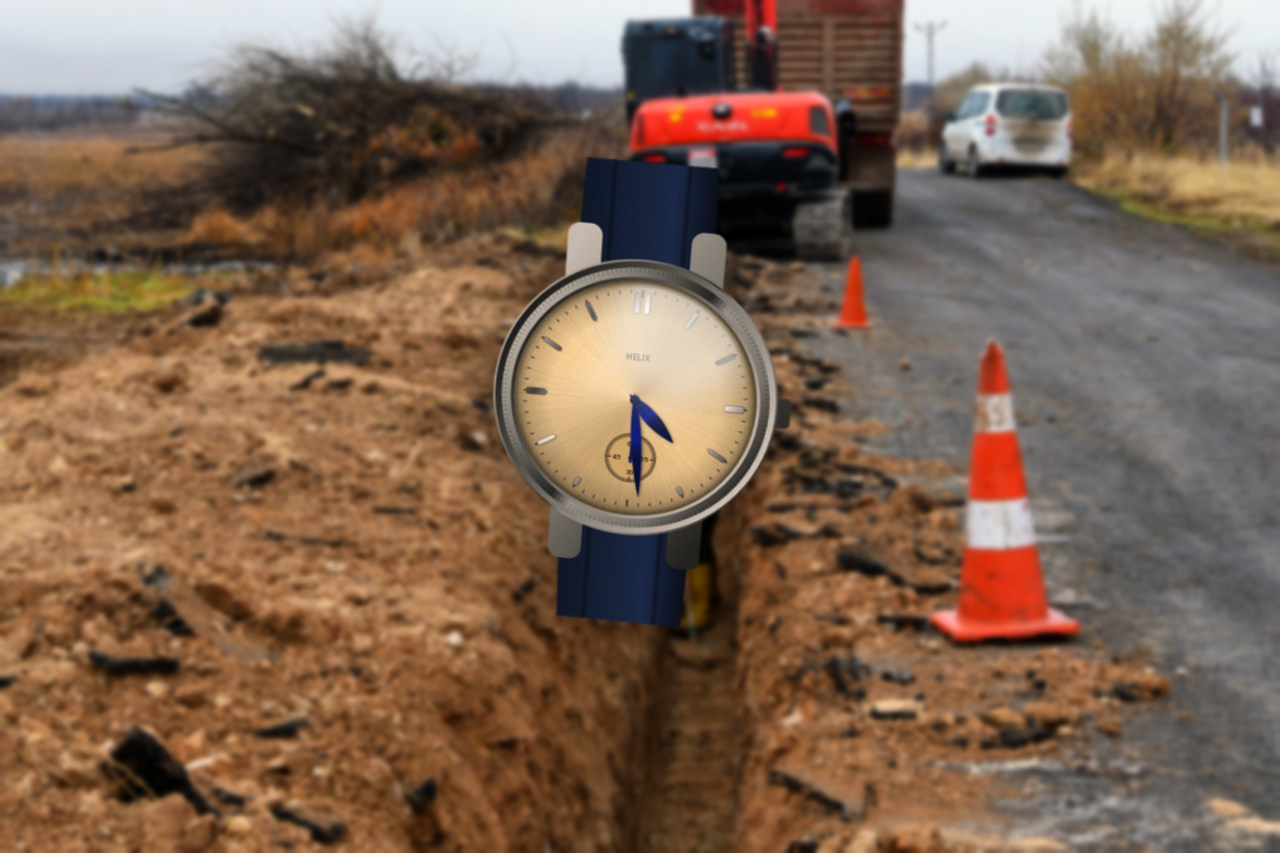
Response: **4:29**
